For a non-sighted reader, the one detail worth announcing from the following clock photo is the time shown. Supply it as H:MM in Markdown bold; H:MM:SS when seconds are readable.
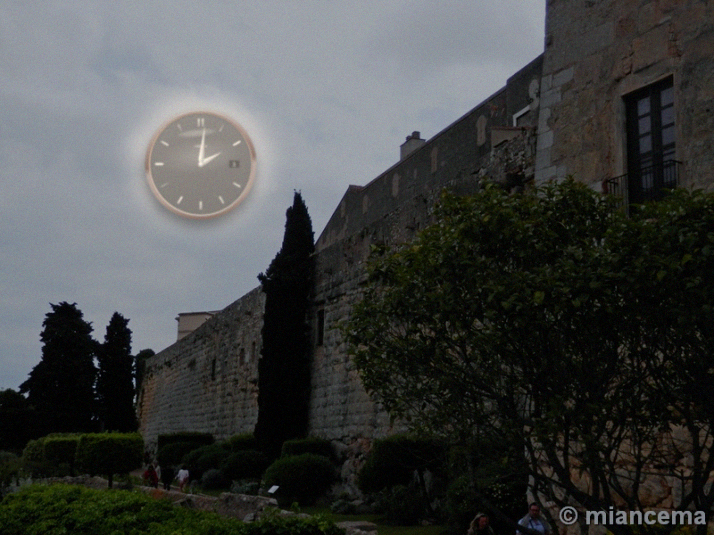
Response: **2:01**
